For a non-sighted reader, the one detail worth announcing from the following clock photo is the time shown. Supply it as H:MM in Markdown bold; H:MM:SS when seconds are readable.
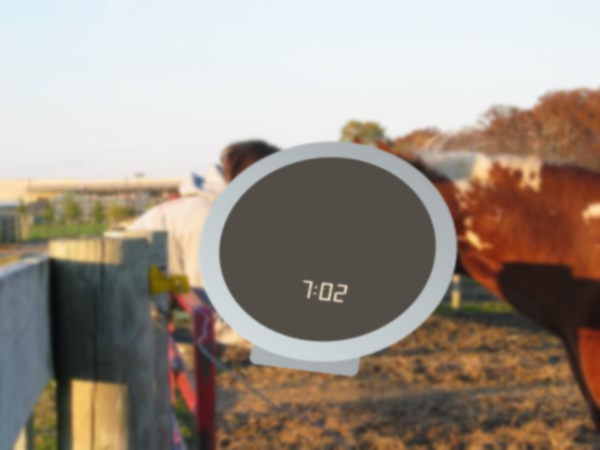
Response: **7:02**
